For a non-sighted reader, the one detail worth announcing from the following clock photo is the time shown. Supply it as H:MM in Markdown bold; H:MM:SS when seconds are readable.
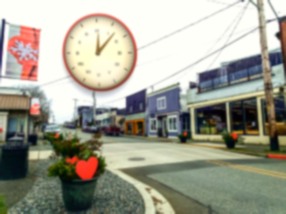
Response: **12:07**
